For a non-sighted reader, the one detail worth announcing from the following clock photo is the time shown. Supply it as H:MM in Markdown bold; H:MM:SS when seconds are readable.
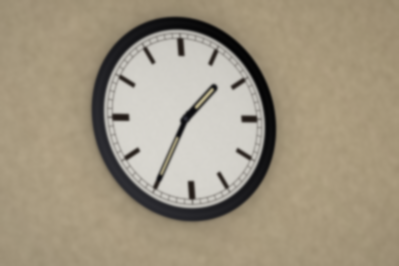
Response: **1:35**
